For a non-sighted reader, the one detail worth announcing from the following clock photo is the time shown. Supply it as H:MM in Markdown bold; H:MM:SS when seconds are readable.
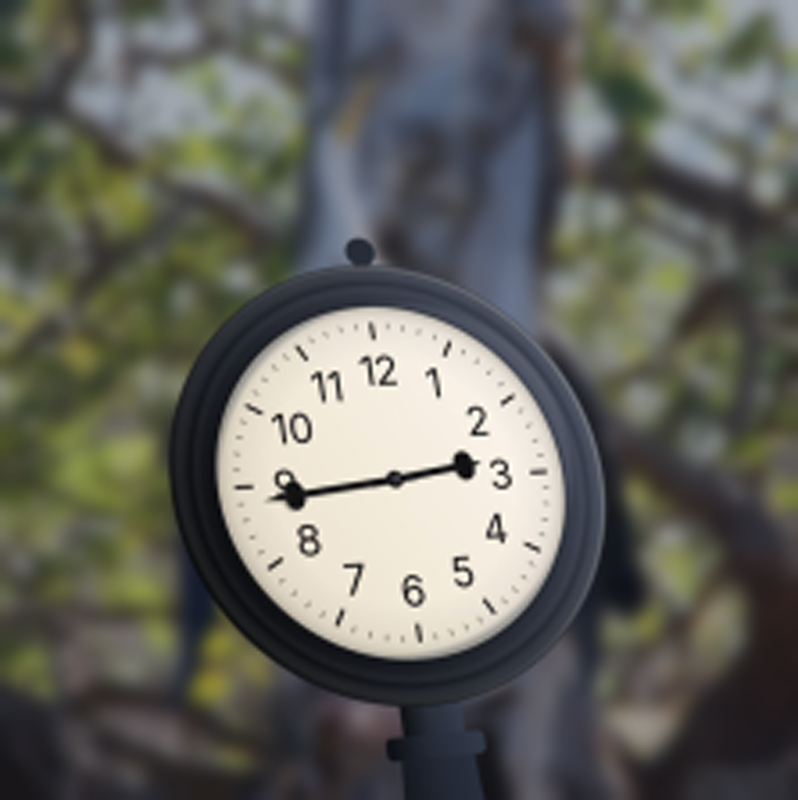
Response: **2:44**
